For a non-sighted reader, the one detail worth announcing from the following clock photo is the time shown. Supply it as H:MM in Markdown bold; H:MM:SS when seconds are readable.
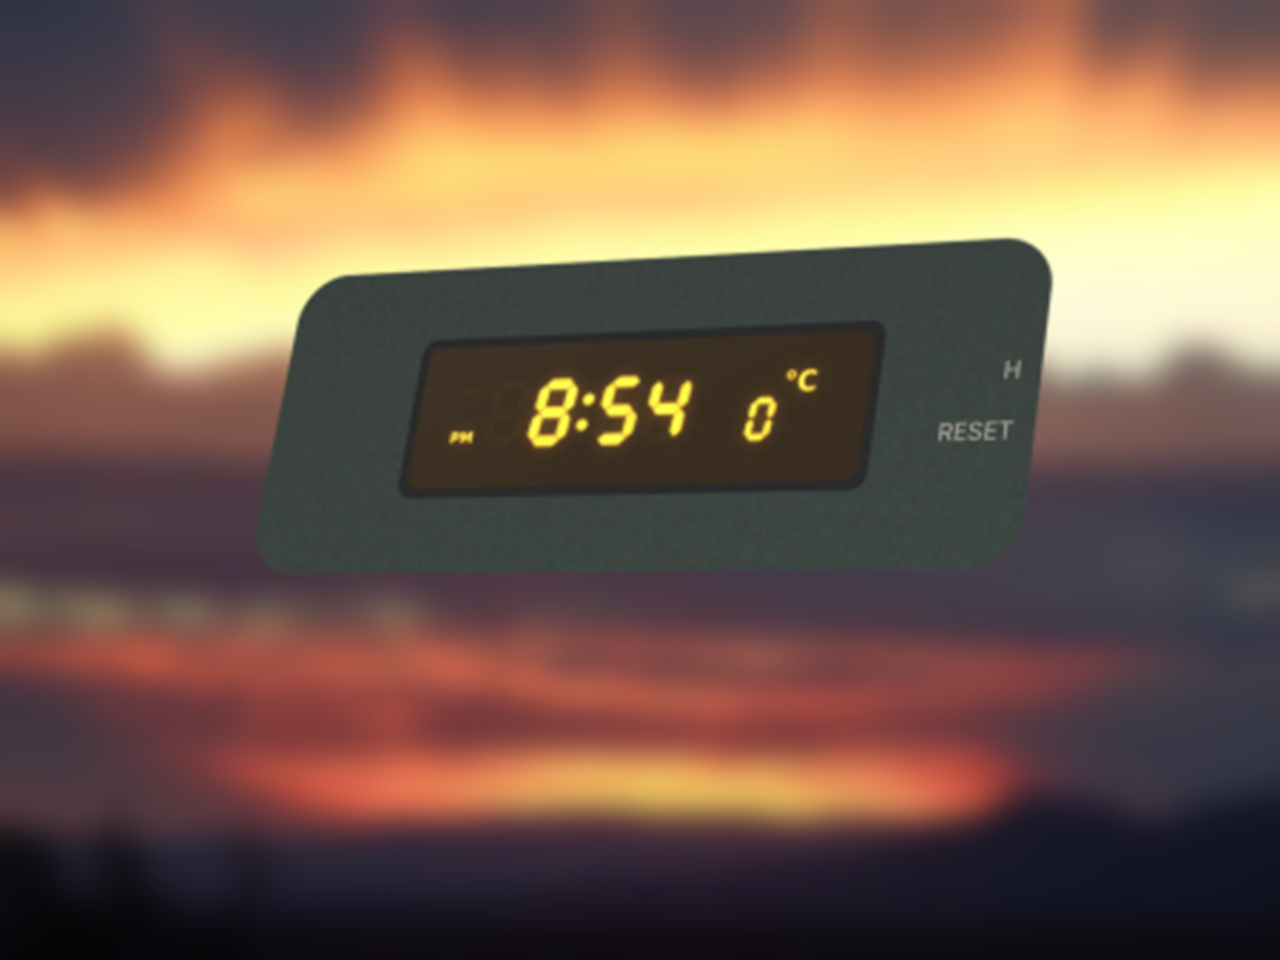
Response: **8:54**
